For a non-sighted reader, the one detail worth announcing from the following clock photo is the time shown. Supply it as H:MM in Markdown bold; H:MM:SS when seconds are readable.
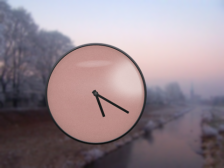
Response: **5:20**
